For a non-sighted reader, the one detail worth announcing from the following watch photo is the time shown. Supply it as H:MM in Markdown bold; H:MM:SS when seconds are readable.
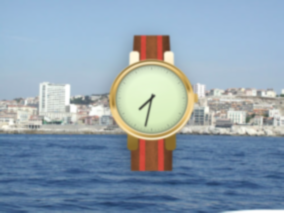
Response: **7:32**
